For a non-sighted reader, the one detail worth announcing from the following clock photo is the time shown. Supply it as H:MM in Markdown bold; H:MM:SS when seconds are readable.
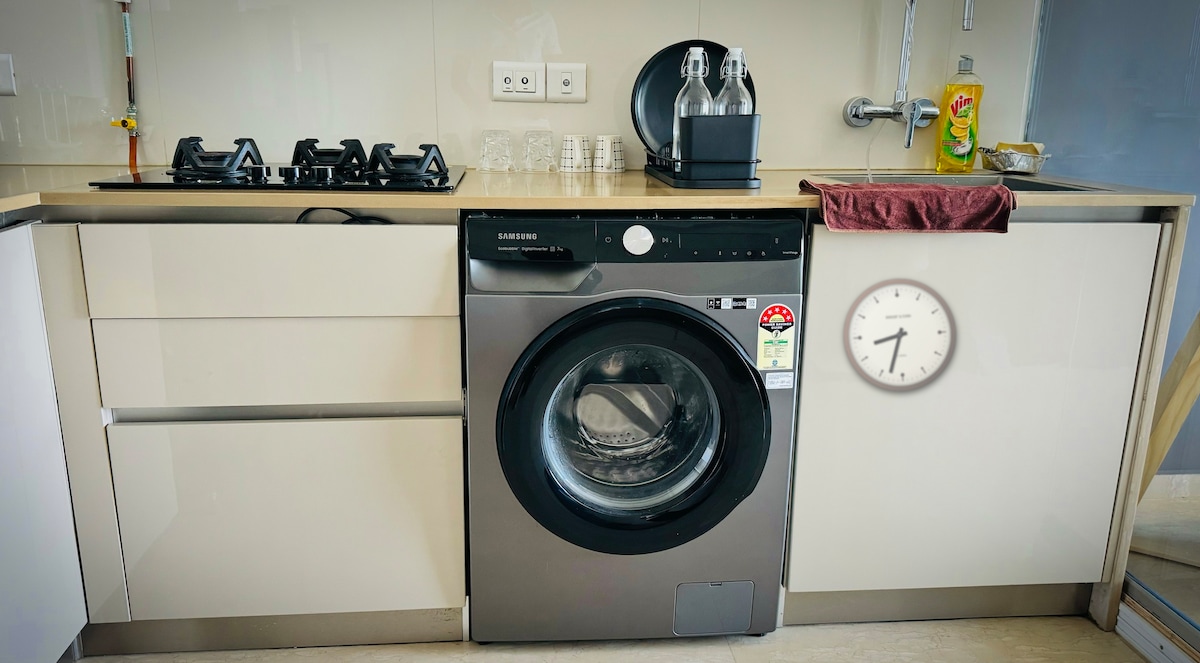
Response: **8:33**
